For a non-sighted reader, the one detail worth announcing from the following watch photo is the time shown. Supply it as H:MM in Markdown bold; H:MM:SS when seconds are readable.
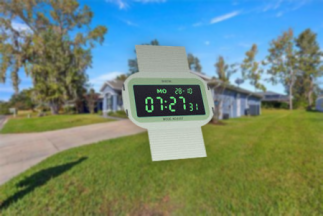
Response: **7:27:31**
